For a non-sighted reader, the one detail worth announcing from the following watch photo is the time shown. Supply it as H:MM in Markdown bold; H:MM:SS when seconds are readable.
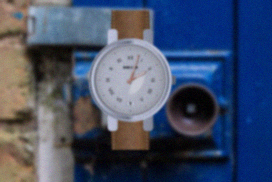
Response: **2:03**
